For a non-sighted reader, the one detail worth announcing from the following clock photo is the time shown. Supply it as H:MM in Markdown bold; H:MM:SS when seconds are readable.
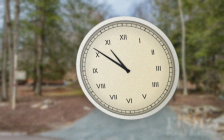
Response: **10:51**
